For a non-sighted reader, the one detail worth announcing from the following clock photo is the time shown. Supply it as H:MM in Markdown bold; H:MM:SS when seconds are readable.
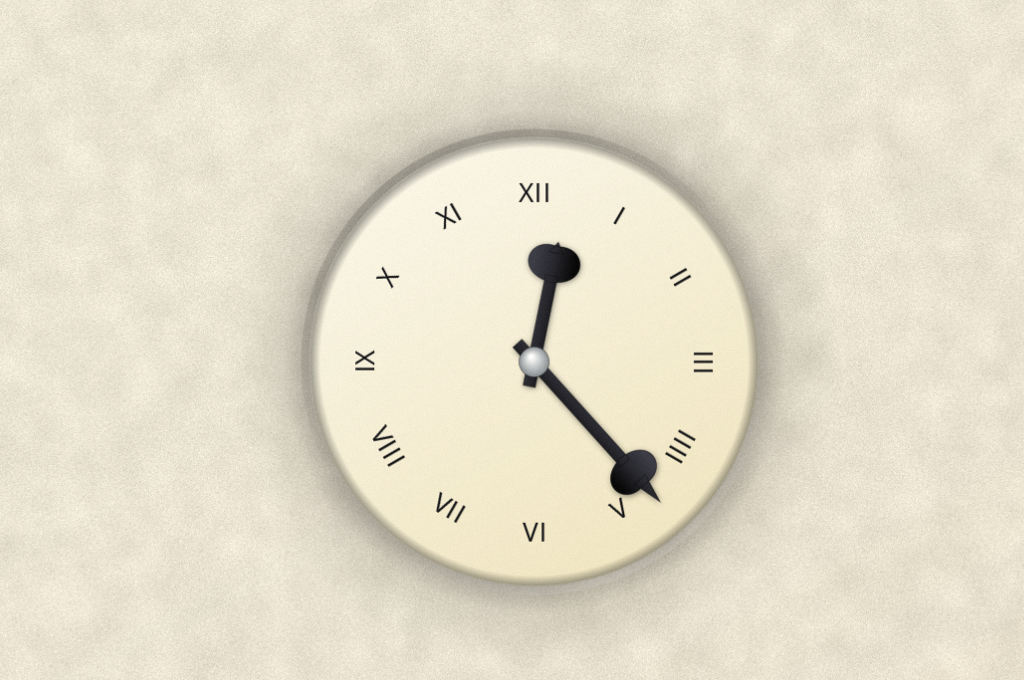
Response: **12:23**
